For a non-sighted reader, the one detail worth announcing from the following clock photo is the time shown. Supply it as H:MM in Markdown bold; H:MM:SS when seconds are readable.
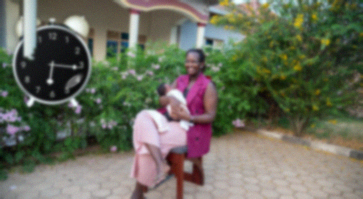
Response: **6:16**
